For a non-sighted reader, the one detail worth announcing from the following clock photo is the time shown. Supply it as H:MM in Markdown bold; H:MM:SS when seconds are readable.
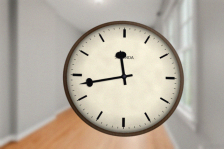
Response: **11:43**
